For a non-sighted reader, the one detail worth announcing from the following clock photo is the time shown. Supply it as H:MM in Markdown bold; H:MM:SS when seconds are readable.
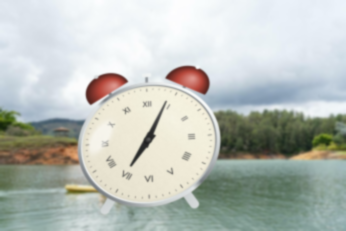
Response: **7:04**
